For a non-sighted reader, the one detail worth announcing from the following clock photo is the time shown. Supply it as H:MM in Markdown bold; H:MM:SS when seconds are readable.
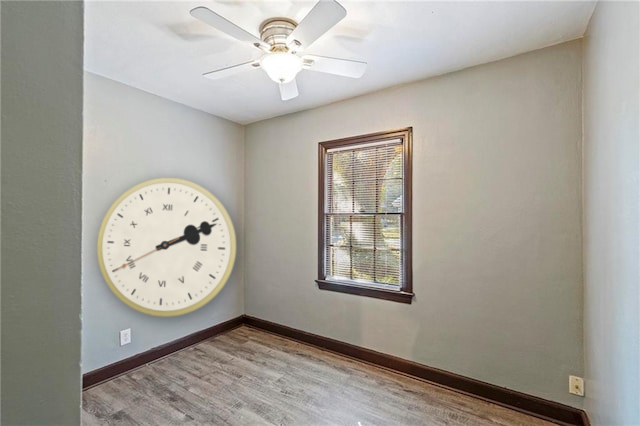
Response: **2:10:40**
